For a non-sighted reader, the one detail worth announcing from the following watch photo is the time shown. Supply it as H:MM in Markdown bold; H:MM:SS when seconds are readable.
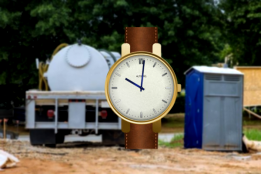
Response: **10:01**
